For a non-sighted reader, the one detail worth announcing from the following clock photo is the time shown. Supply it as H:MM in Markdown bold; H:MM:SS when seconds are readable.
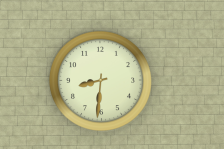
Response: **8:31**
